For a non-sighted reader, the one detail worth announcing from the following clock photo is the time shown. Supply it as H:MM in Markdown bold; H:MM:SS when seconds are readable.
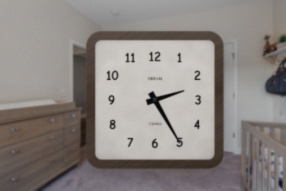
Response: **2:25**
